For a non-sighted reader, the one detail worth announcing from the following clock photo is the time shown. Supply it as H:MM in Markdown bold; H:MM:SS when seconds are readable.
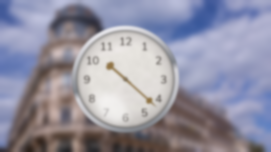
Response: **10:22**
